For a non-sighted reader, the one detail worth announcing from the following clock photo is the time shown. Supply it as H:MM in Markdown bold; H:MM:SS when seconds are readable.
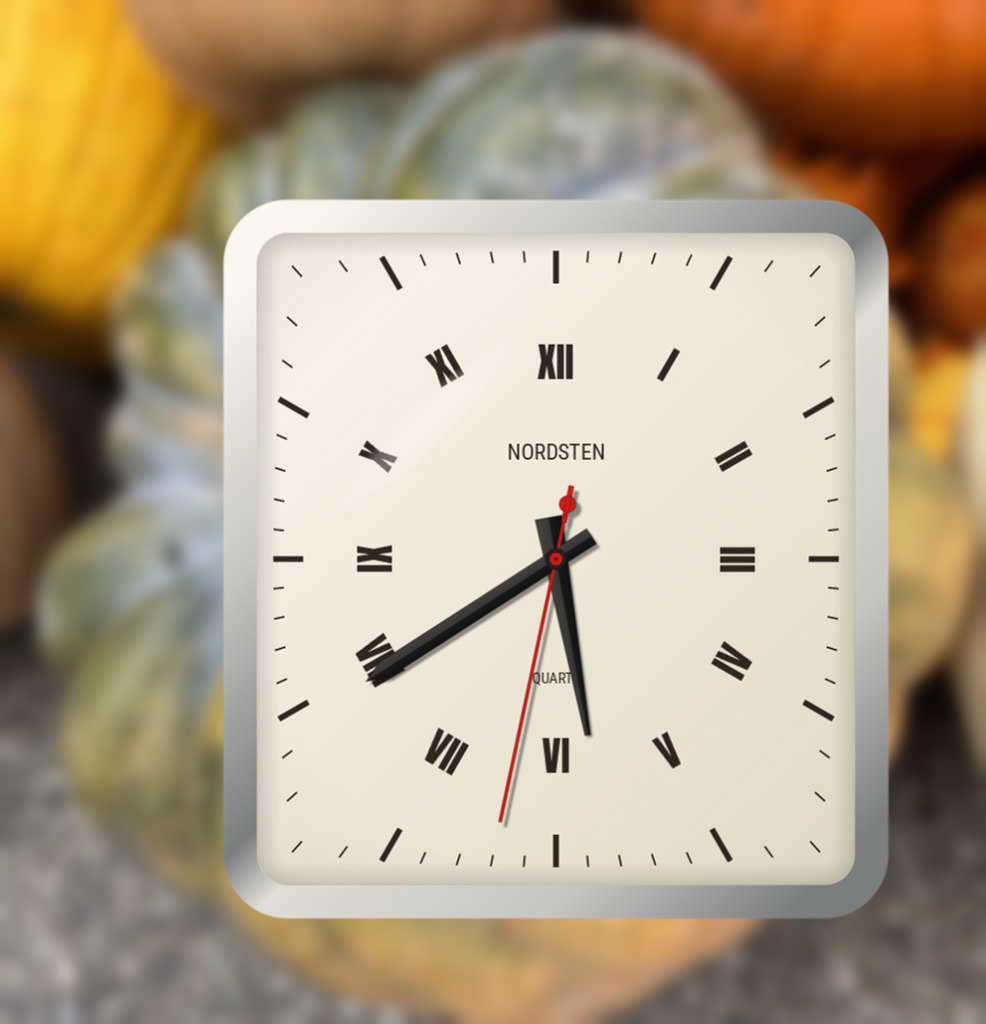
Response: **5:39:32**
